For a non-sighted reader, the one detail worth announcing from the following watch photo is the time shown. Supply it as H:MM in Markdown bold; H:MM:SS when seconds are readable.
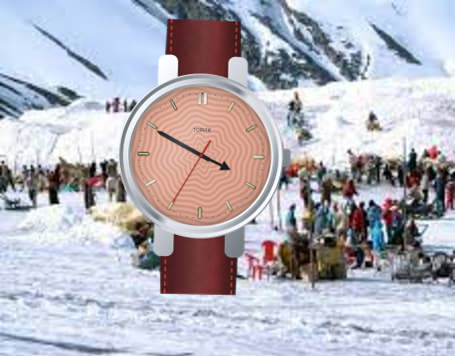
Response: **3:49:35**
